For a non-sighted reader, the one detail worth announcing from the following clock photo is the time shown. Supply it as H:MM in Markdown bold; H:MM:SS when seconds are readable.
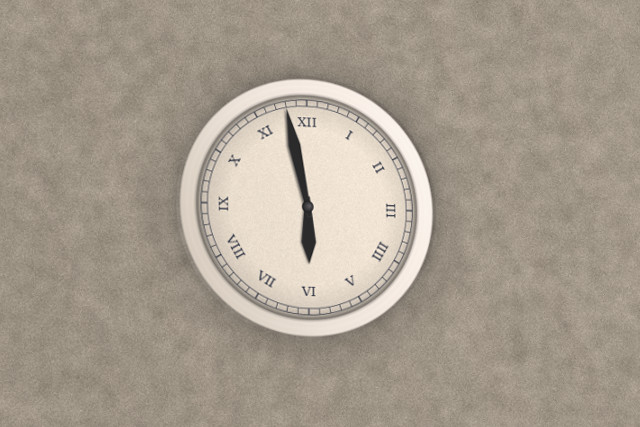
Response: **5:58**
